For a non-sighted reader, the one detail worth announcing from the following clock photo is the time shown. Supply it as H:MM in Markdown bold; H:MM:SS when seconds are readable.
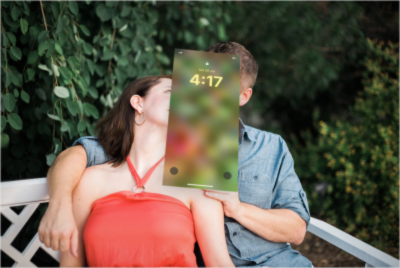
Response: **4:17**
